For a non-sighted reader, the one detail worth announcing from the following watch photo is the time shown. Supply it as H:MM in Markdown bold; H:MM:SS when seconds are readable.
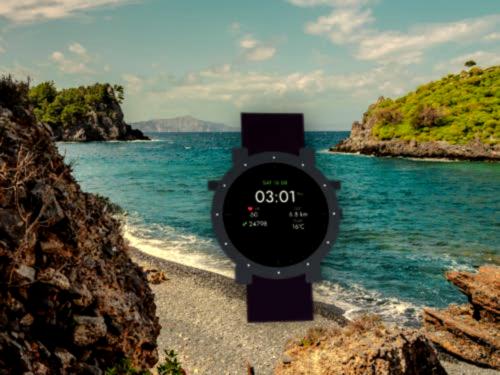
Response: **3:01**
